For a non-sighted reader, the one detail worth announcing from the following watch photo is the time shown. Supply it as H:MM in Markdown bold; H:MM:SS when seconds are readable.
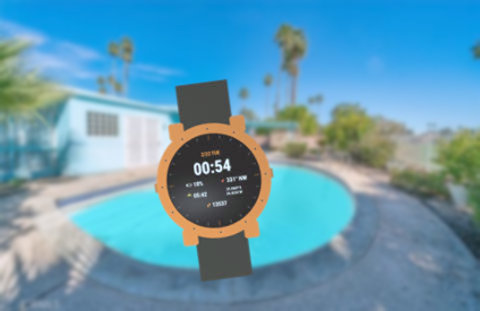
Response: **0:54**
